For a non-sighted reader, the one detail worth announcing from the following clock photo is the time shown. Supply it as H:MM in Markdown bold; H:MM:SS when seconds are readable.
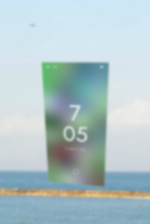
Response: **7:05**
